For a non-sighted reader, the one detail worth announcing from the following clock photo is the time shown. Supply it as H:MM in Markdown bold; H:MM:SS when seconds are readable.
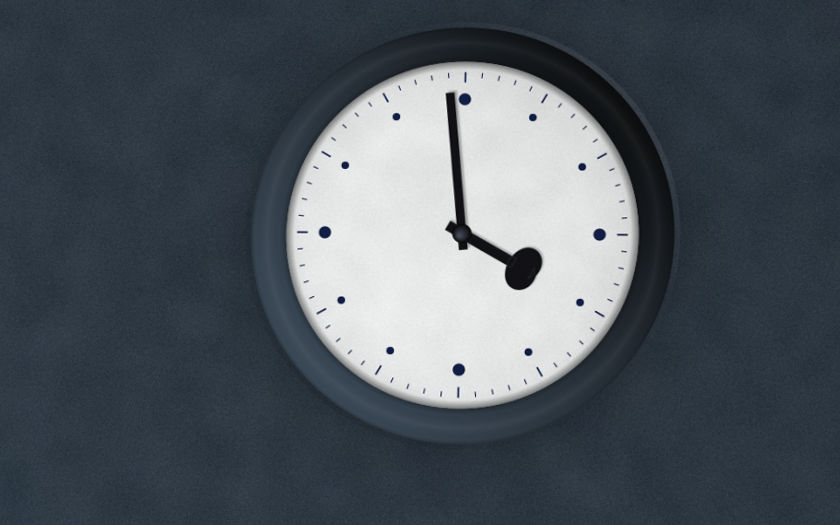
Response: **3:59**
